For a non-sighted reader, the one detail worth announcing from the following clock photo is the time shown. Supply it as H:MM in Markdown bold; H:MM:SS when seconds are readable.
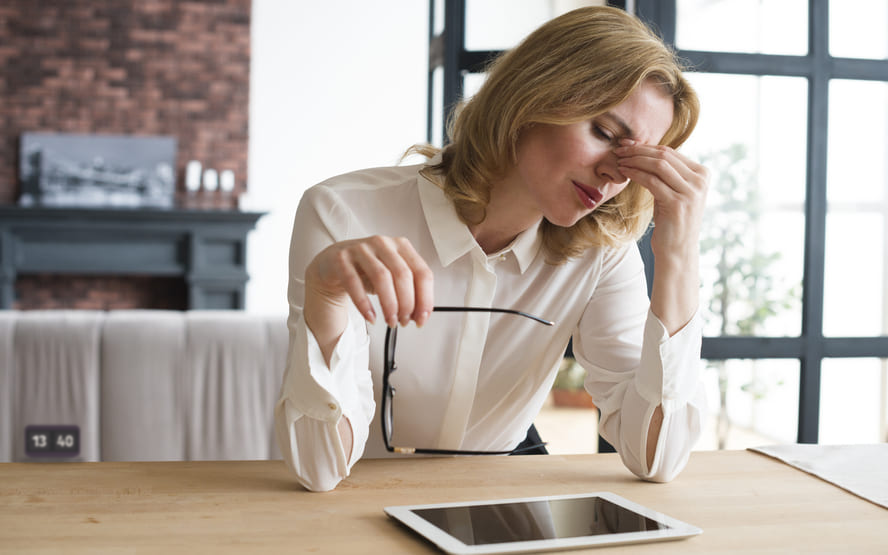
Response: **13:40**
